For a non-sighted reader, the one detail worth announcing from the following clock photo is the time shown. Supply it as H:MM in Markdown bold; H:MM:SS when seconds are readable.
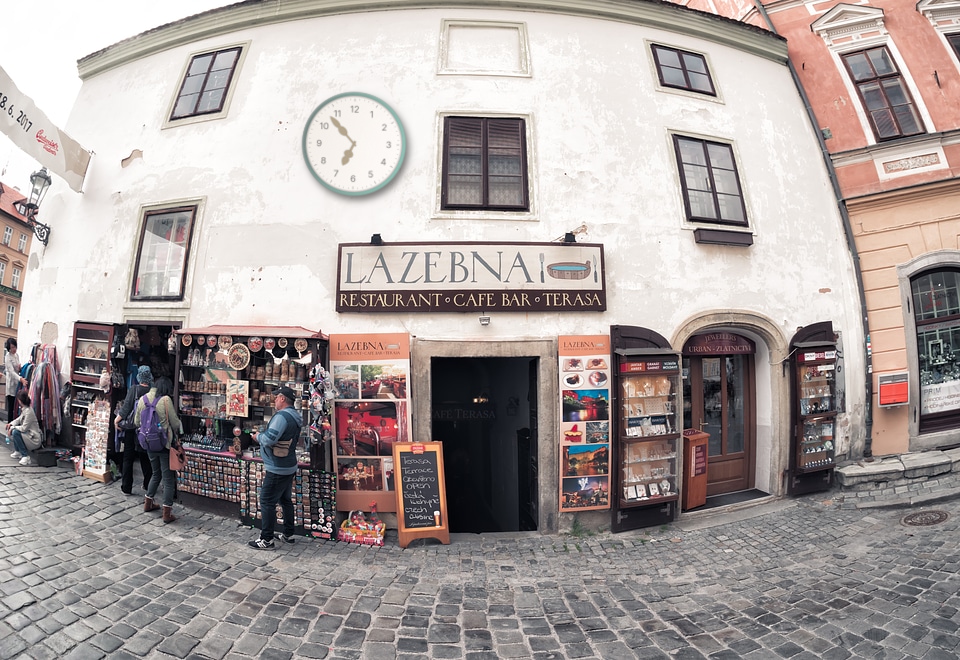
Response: **6:53**
